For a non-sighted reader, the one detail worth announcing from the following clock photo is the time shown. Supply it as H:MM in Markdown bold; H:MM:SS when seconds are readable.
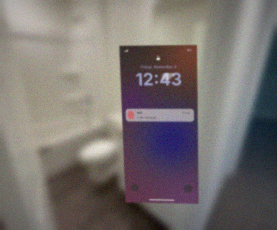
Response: **12:43**
